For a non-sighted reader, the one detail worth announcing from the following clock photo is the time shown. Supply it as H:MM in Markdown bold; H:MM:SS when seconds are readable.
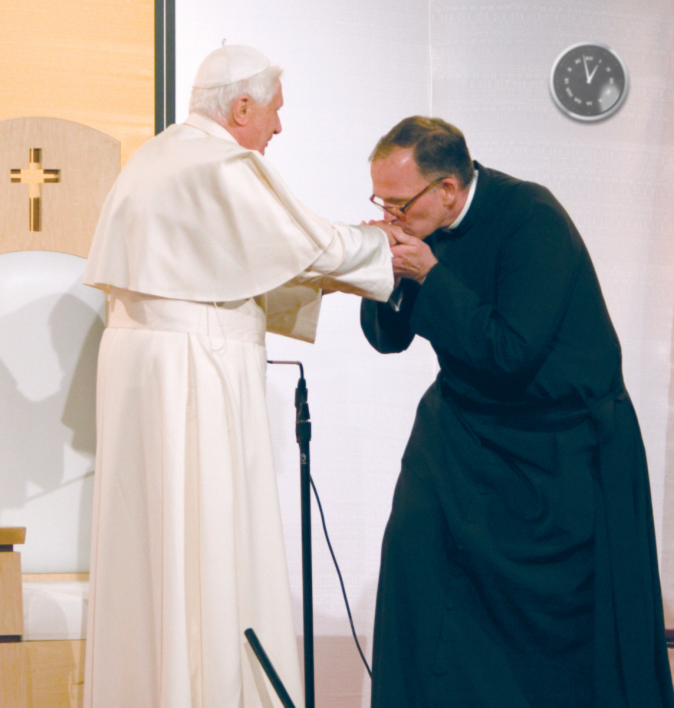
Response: **12:58**
